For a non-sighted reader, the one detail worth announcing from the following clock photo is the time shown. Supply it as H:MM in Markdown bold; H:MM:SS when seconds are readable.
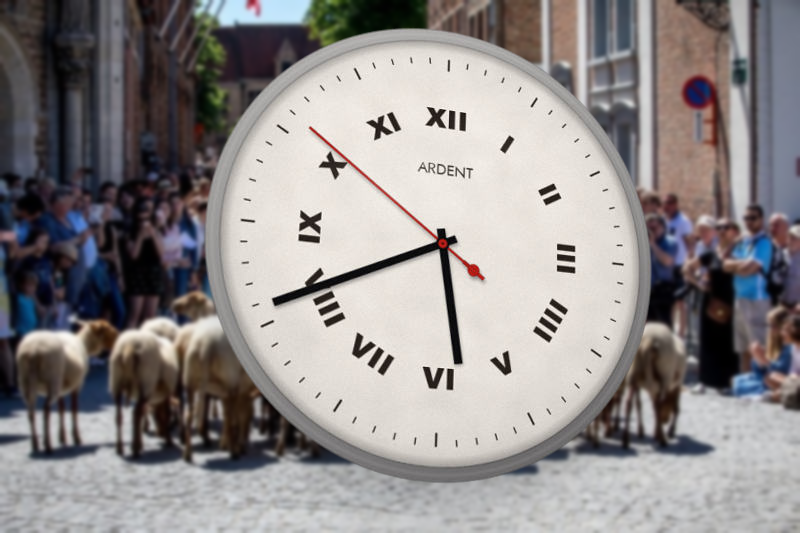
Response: **5:40:51**
